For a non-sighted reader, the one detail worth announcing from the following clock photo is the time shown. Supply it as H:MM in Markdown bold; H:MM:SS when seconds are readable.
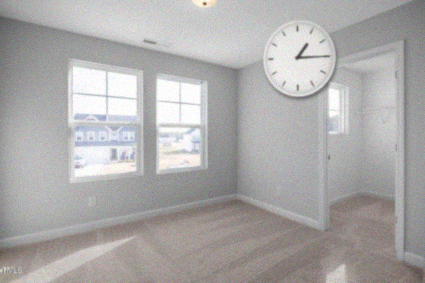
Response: **1:15**
